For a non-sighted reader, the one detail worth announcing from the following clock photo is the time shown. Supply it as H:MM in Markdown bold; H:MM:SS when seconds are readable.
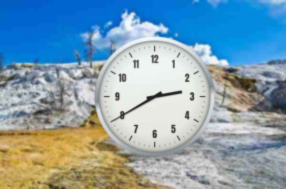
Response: **2:40**
